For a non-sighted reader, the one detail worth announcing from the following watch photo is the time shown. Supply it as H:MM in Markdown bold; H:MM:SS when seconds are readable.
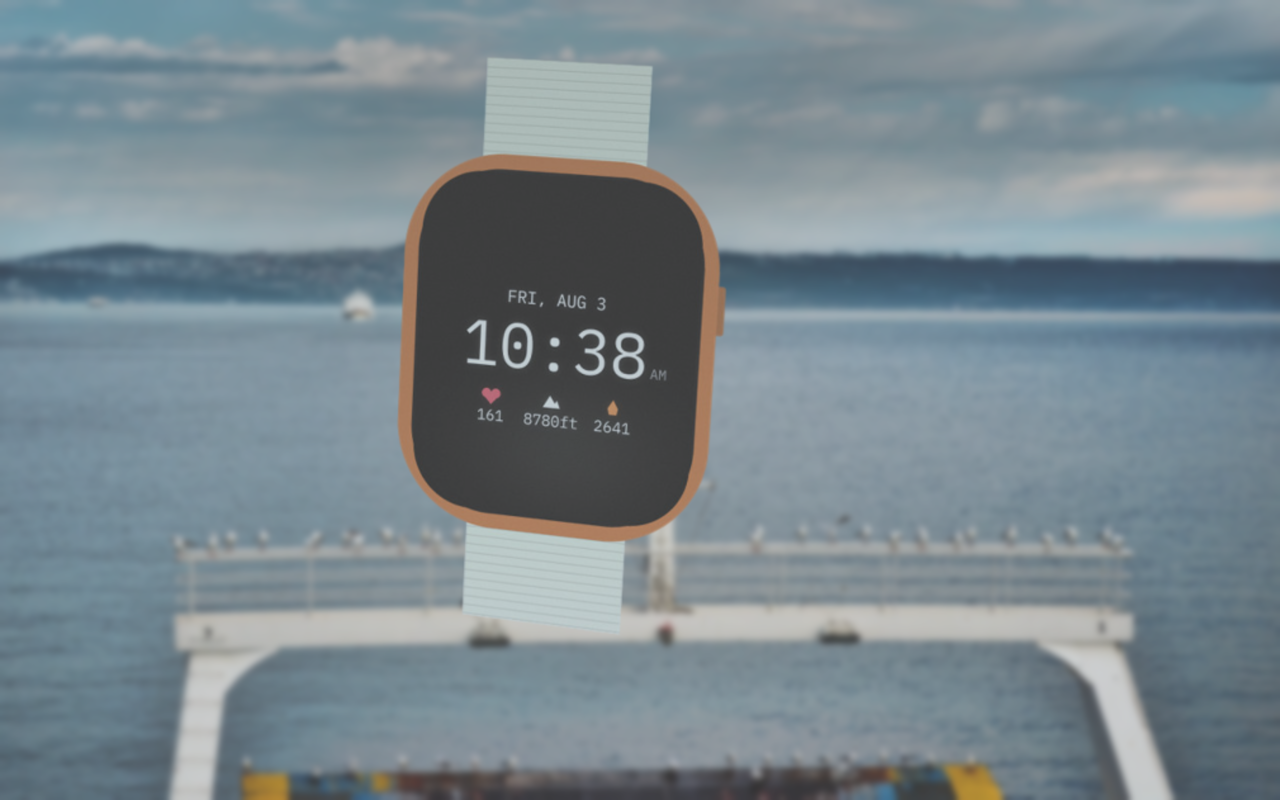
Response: **10:38**
